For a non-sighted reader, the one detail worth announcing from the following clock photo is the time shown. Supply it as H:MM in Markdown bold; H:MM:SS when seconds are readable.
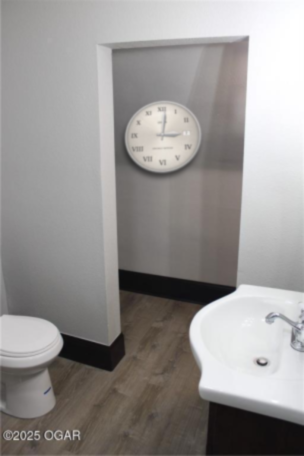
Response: **3:01**
